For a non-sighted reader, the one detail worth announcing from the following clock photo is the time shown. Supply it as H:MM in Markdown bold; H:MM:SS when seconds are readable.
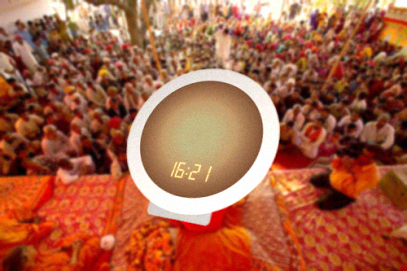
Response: **16:21**
